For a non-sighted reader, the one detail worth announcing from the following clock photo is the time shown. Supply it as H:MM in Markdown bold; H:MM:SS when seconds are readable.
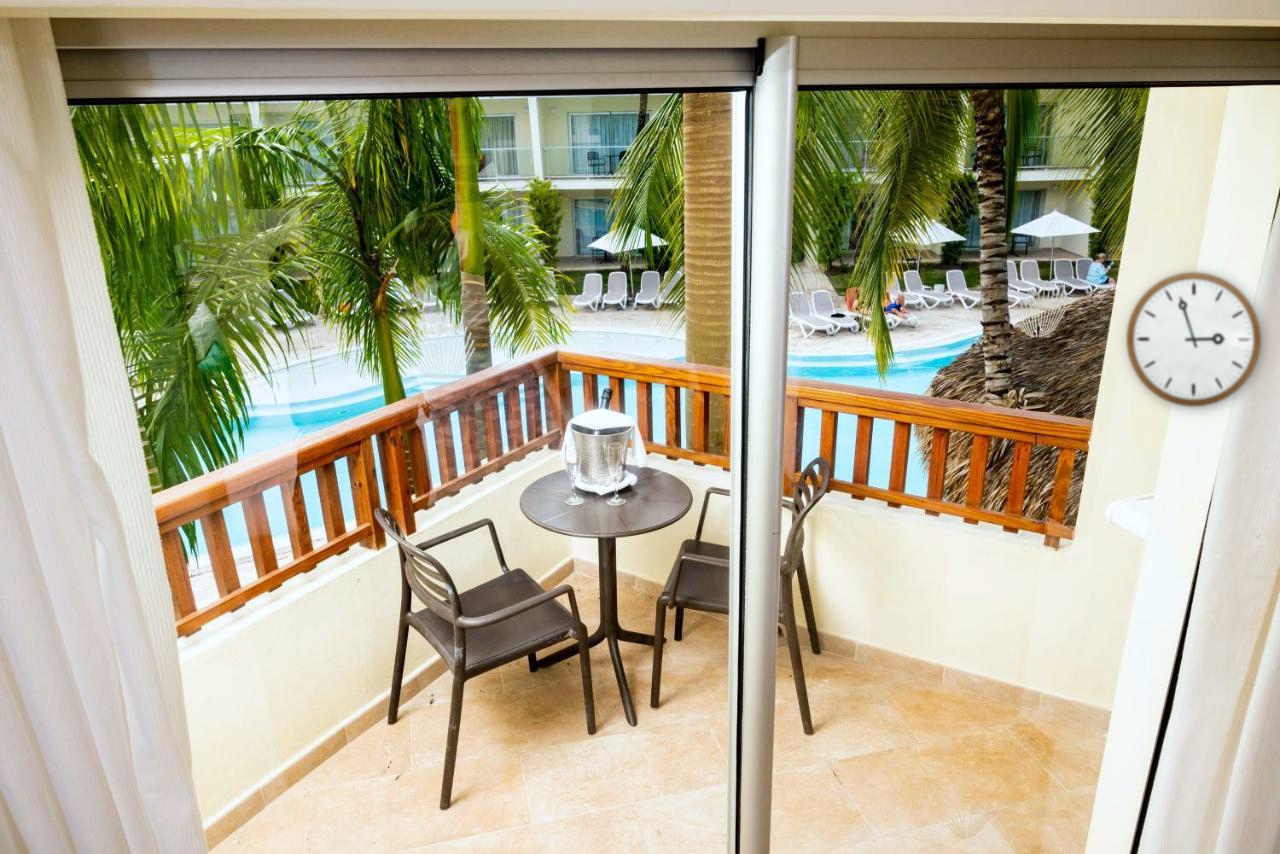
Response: **2:57**
